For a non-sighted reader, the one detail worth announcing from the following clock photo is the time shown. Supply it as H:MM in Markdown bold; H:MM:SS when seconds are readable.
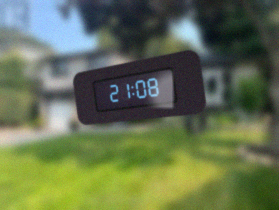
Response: **21:08**
